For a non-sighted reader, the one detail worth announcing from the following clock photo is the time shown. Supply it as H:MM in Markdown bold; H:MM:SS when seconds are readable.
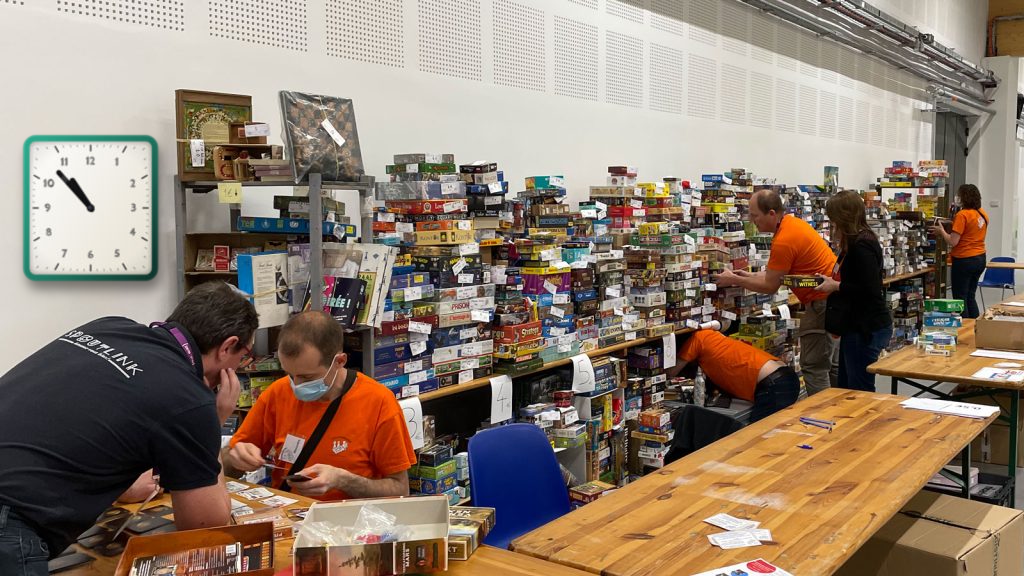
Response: **10:53**
